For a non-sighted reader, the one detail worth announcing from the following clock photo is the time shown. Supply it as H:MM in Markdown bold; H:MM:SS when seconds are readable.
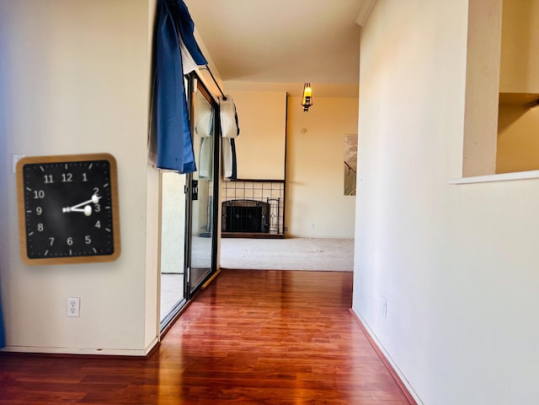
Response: **3:12**
